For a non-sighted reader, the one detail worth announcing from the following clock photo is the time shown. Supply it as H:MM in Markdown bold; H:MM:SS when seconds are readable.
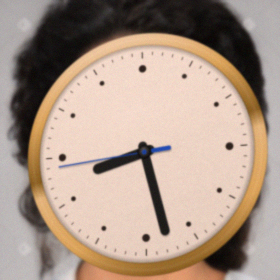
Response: **8:27:44**
